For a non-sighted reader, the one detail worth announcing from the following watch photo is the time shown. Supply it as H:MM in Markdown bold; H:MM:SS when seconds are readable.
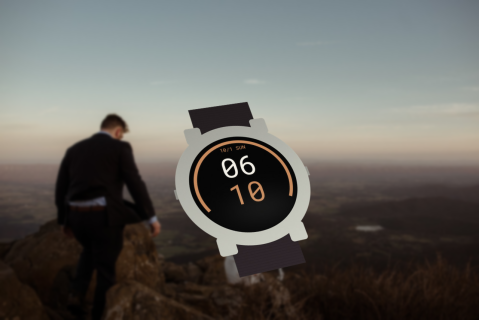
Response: **6:10**
